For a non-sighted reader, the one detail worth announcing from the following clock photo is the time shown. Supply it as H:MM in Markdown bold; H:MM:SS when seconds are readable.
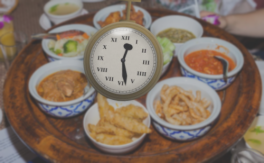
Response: **12:28**
